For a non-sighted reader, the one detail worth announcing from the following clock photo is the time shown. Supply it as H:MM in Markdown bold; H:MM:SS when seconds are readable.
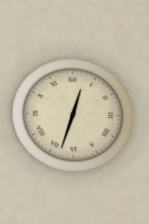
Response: **12:33**
